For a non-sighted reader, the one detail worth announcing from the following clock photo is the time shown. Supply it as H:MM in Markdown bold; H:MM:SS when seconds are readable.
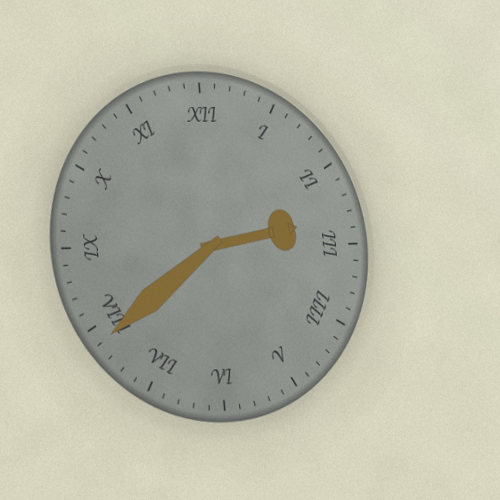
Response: **2:39**
